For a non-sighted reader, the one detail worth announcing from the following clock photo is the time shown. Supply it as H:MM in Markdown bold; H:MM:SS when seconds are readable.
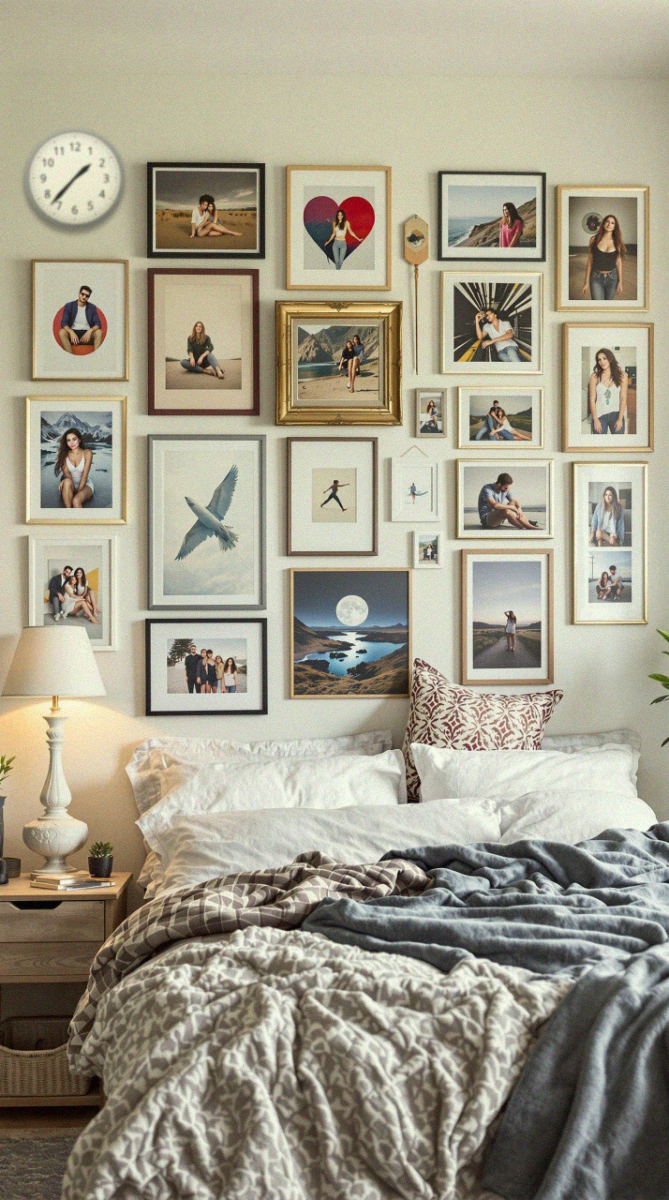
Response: **1:37**
